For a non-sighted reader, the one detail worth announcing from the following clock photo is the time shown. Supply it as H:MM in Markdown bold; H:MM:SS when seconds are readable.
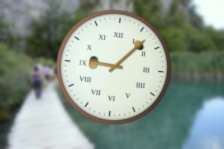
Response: **9:07**
